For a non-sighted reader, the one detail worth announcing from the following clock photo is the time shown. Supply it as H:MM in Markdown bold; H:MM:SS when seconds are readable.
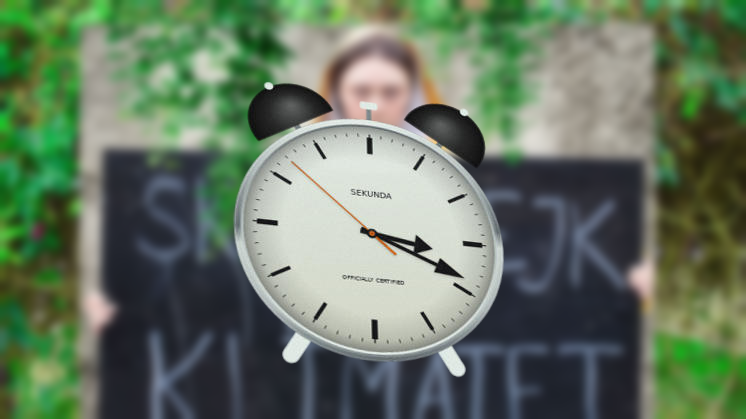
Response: **3:18:52**
